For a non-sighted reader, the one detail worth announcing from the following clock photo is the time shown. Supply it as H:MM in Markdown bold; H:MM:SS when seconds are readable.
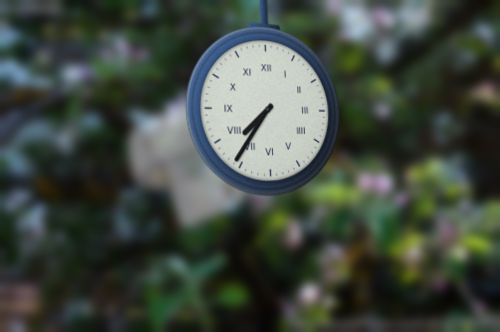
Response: **7:36**
